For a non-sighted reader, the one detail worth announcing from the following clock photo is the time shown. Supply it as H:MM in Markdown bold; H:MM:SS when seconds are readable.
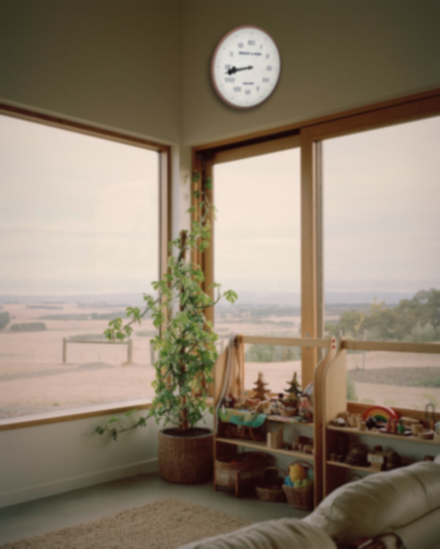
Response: **8:43**
